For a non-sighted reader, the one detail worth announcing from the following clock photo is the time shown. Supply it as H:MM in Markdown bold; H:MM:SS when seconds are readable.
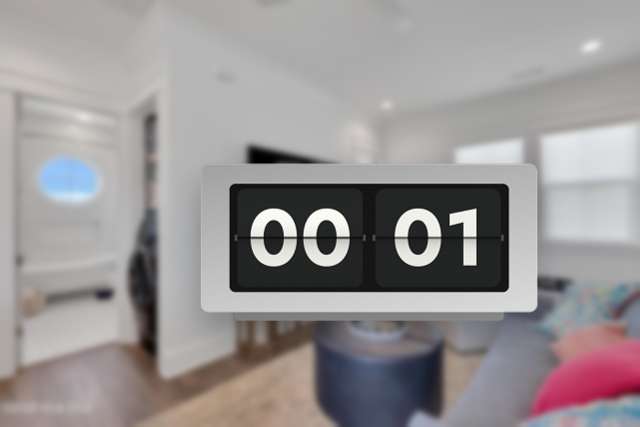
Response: **0:01**
